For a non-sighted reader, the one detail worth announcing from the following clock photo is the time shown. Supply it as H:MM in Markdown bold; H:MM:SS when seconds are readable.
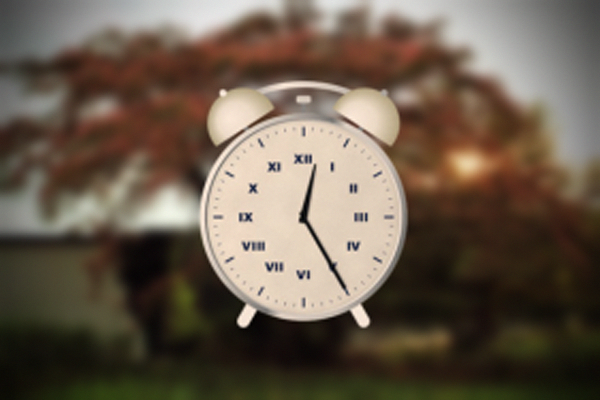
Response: **12:25**
